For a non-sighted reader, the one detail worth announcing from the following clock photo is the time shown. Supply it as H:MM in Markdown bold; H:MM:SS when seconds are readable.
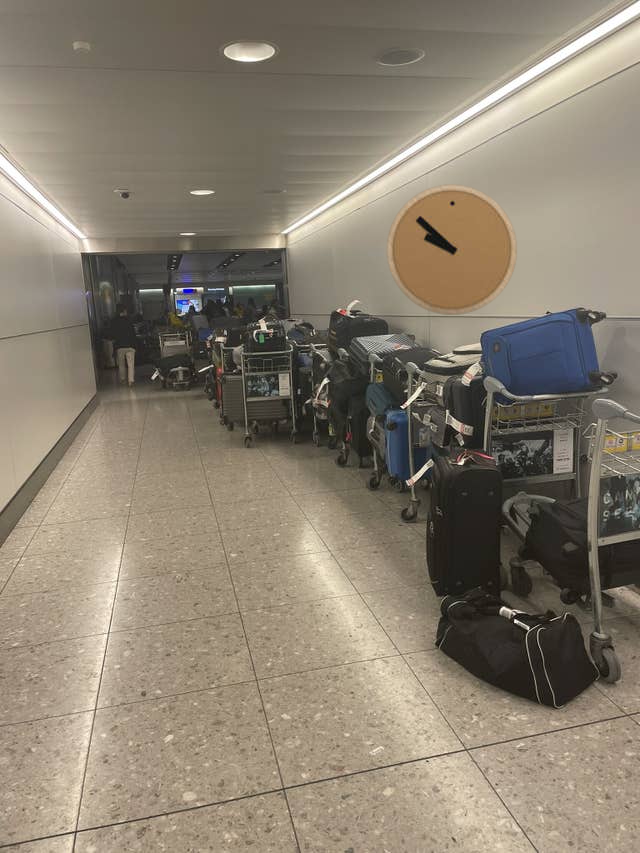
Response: **9:52**
